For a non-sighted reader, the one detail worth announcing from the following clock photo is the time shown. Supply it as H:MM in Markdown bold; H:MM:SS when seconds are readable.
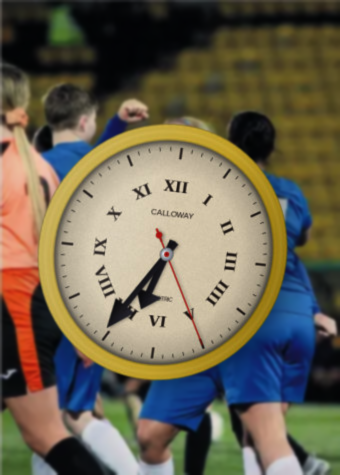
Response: **6:35:25**
